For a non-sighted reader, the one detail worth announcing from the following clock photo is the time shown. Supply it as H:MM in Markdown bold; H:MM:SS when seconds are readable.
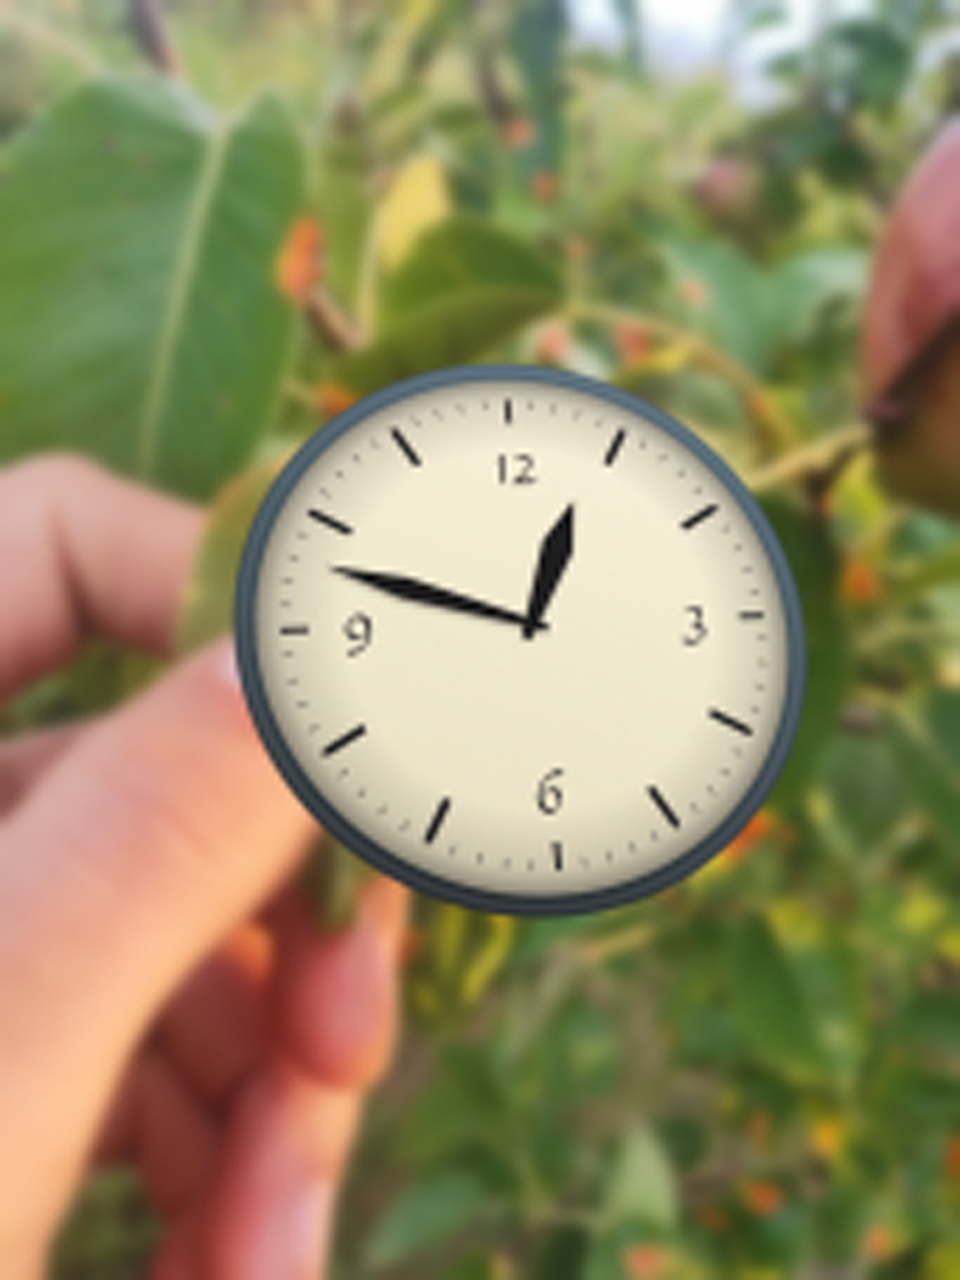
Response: **12:48**
